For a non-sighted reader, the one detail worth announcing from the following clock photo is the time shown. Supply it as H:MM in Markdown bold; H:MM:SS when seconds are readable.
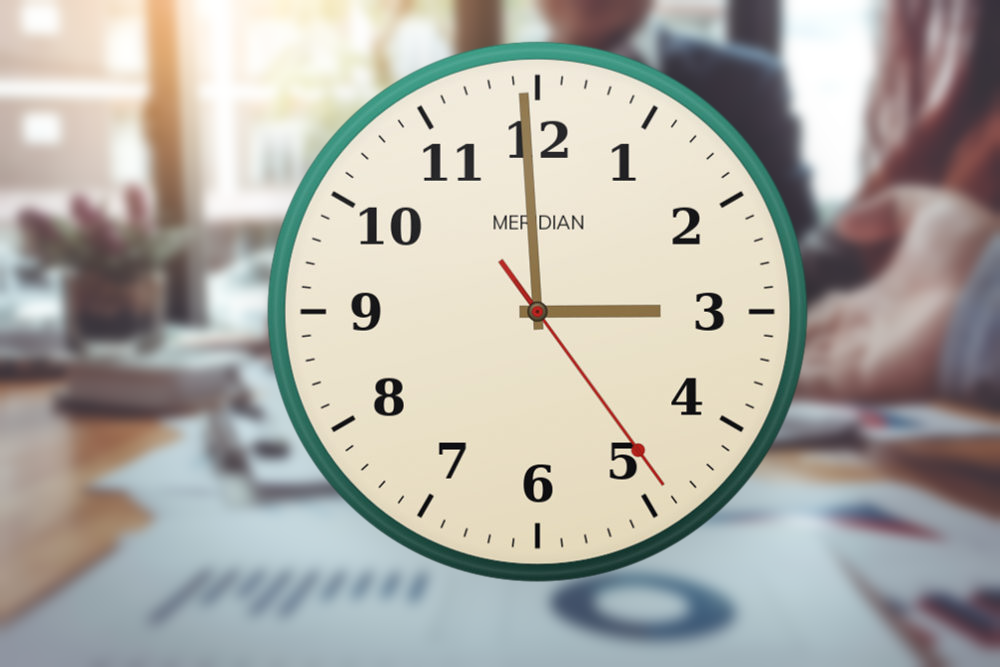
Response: **2:59:24**
